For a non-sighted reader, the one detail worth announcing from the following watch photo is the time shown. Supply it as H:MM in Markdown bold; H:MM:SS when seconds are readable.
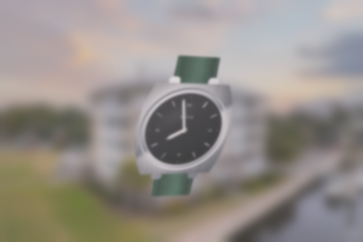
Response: **7:58**
